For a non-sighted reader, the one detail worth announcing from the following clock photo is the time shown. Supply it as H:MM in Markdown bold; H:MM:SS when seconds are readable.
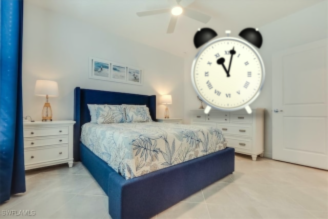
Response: **11:02**
